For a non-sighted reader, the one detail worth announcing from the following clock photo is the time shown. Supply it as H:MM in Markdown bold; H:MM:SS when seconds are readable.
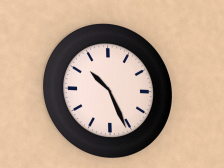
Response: **10:26**
